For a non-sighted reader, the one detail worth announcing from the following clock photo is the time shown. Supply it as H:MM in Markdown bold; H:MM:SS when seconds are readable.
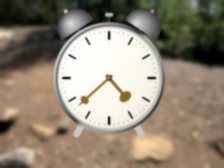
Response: **4:38**
